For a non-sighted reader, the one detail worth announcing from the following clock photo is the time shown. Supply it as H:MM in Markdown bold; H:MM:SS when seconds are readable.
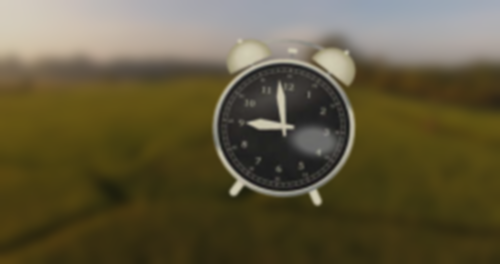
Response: **8:58**
